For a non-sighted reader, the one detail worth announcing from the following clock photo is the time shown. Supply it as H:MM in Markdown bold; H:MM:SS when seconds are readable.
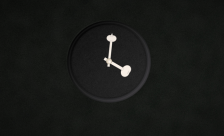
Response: **4:01**
